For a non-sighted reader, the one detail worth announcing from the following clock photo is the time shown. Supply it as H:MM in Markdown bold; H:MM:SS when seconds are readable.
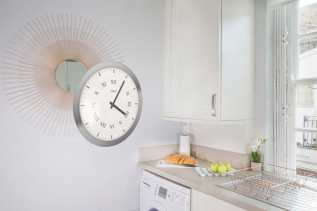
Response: **4:05**
